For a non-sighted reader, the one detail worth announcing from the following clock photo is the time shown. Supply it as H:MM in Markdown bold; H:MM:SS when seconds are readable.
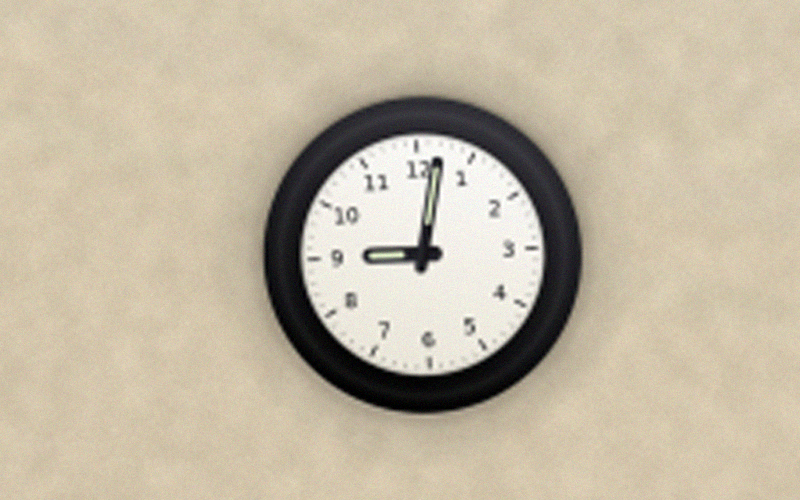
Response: **9:02**
